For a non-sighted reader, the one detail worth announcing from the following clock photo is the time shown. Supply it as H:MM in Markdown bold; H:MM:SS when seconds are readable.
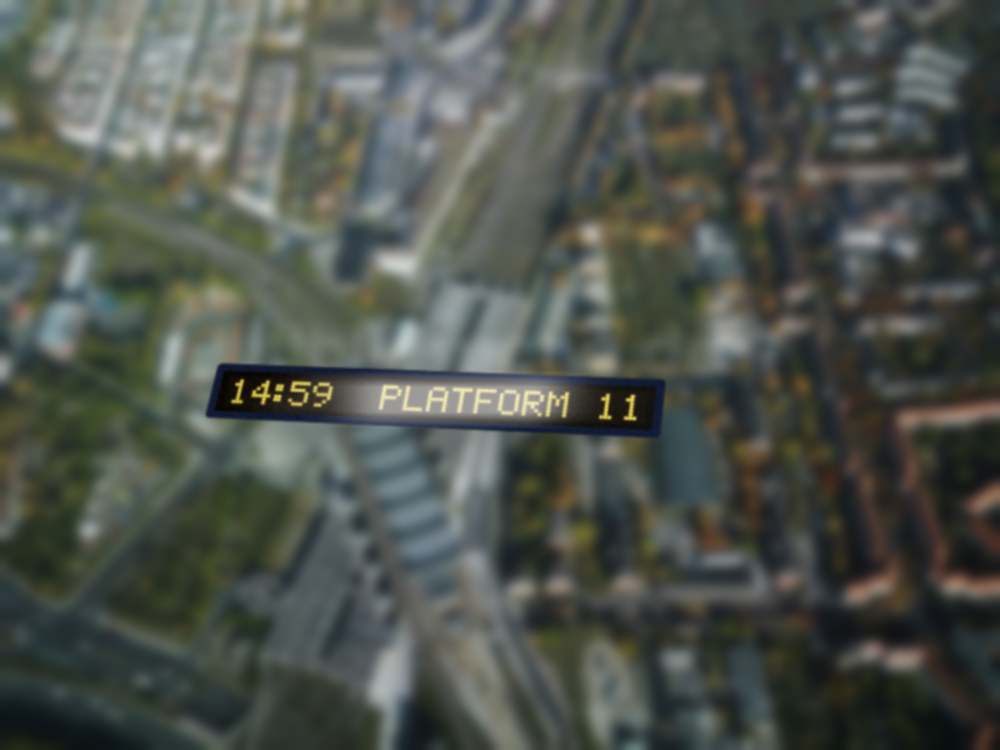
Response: **14:59**
